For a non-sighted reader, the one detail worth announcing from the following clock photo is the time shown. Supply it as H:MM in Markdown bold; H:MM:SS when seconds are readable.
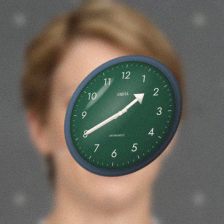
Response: **1:40**
